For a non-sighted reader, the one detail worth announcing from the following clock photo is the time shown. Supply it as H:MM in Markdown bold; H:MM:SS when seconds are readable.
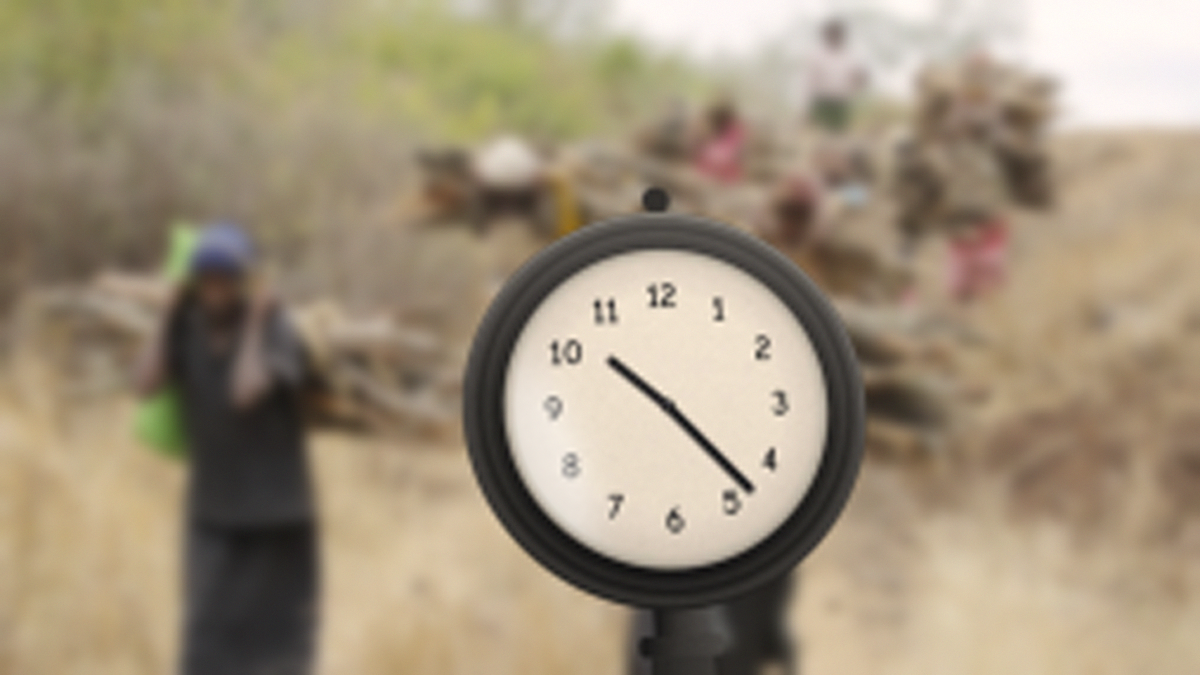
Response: **10:23**
